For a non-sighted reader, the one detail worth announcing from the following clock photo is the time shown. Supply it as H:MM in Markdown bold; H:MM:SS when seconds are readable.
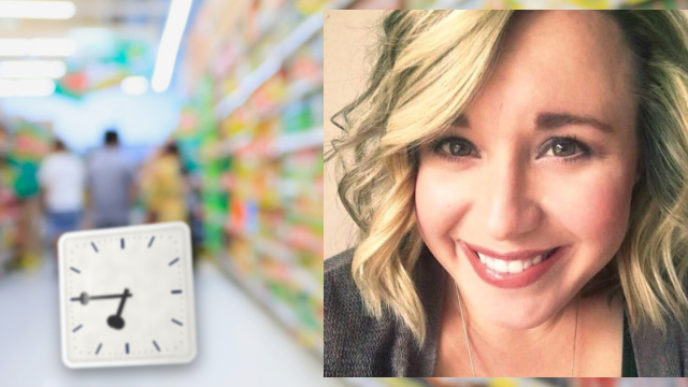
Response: **6:45**
